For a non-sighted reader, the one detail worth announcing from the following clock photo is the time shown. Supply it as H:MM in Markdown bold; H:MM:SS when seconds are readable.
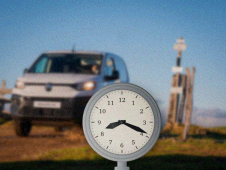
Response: **8:19**
